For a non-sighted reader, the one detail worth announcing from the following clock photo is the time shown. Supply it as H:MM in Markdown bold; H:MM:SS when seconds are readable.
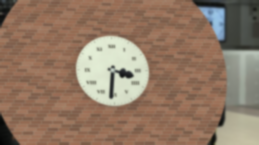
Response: **3:31**
